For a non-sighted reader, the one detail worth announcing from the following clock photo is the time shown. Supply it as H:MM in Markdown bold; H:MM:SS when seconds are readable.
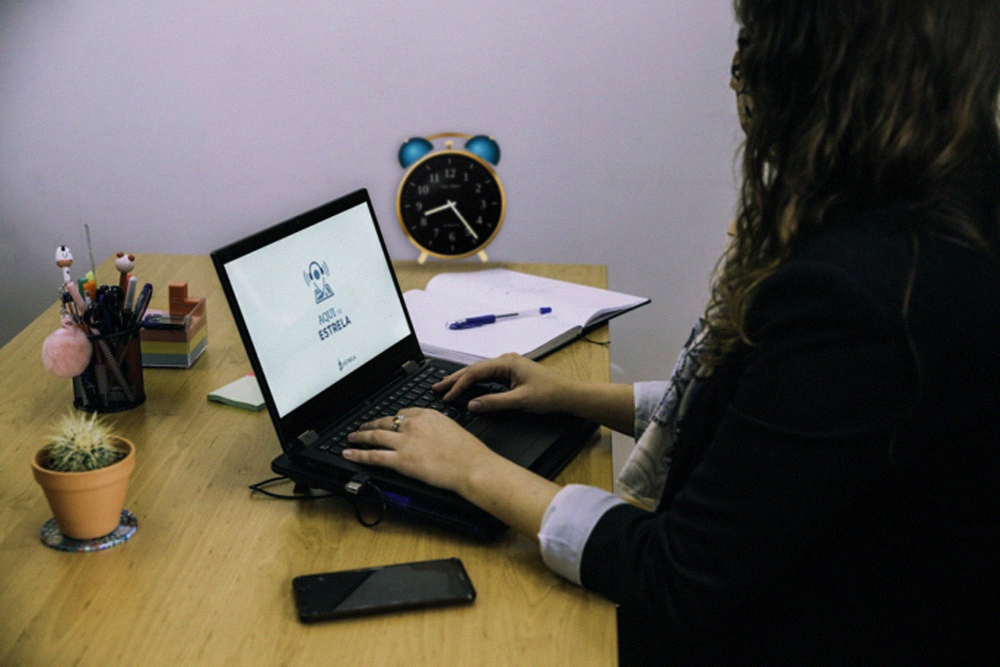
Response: **8:24**
